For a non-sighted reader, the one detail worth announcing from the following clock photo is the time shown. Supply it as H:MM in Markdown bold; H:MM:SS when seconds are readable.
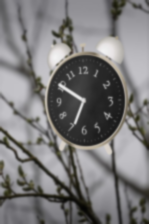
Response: **6:50**
